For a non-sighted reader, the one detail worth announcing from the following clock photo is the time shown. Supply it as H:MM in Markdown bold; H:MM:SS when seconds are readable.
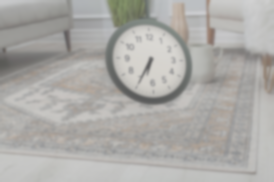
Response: **6:35**
